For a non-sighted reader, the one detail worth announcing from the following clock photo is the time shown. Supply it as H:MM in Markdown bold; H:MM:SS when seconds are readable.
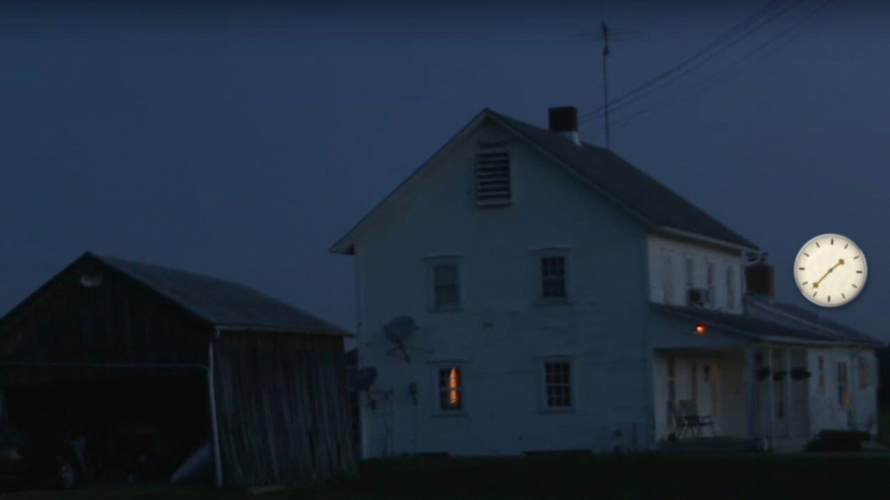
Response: **1:37**
